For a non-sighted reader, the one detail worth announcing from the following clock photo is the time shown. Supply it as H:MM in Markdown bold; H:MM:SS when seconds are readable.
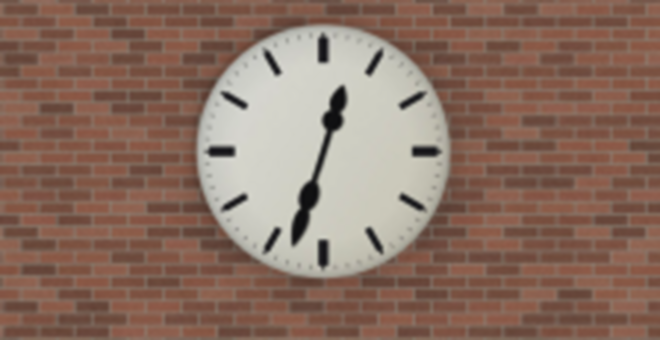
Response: **12:33**
